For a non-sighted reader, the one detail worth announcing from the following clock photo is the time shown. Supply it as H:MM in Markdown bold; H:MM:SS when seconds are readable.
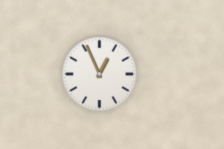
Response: **12:56**
